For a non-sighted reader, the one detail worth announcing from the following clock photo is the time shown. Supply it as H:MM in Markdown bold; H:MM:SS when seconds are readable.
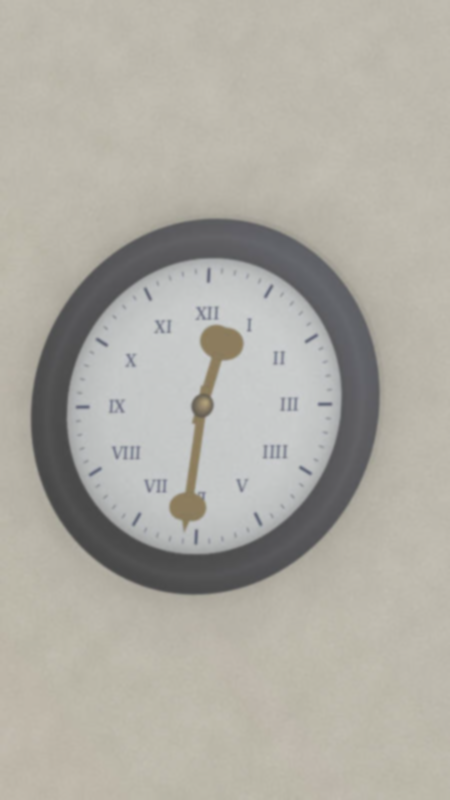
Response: **12:31**
